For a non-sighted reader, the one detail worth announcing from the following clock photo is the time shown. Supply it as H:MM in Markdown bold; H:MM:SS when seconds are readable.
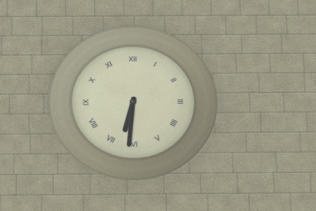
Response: **6:31**
